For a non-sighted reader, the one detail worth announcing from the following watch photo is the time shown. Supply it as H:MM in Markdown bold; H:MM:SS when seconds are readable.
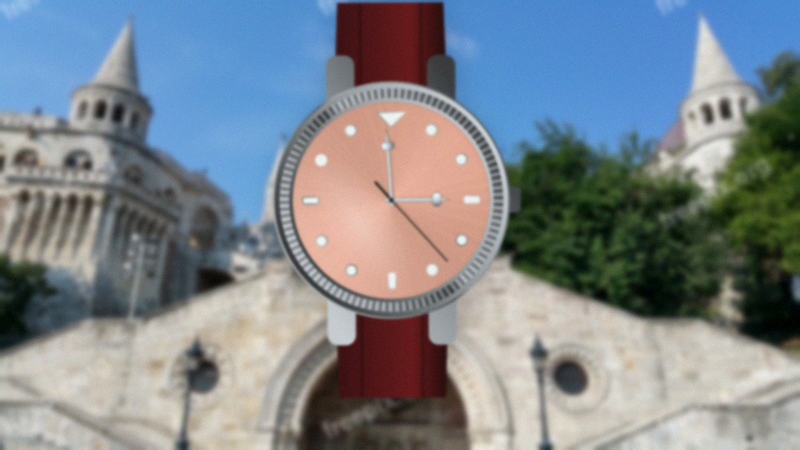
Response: **2:59:23**
